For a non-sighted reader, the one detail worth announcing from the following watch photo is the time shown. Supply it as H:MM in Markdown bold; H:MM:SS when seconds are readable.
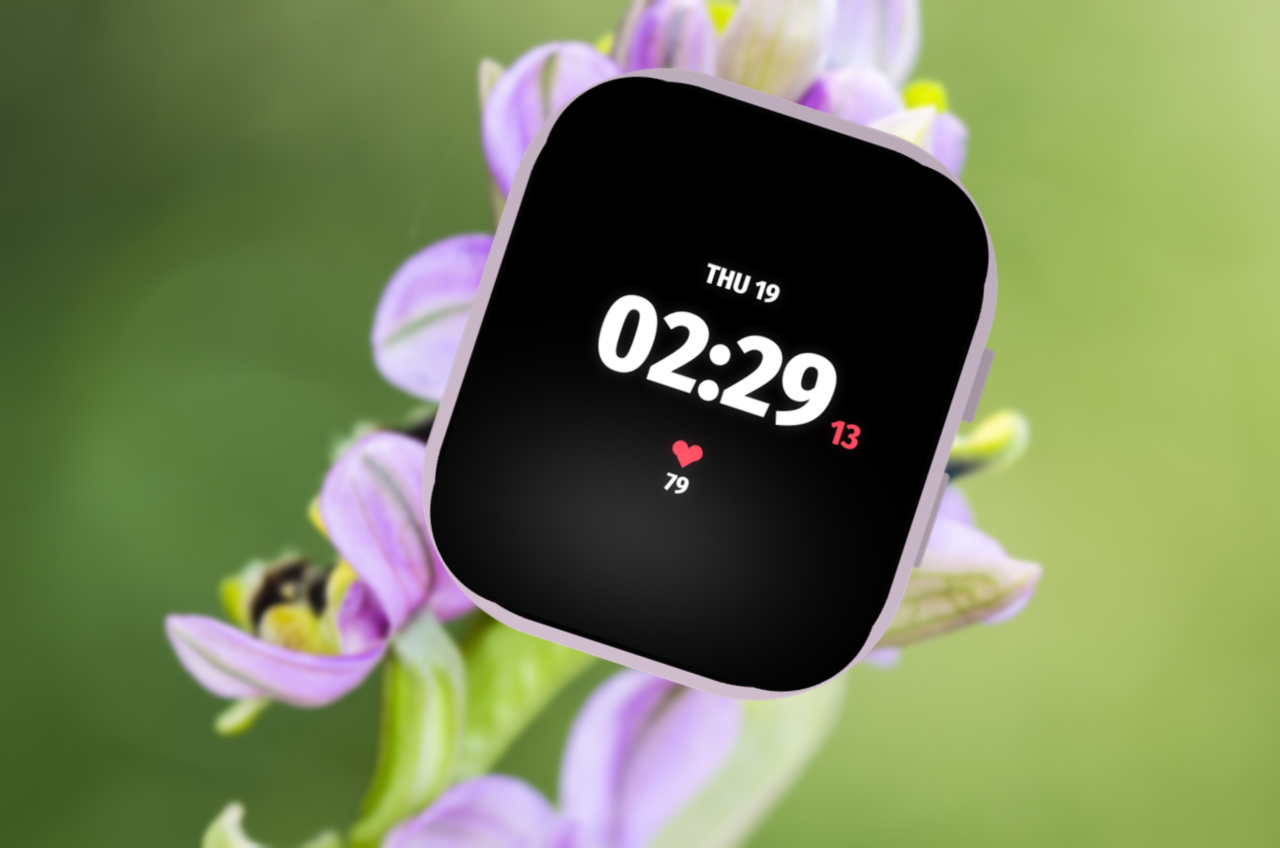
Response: **2:29:13**
